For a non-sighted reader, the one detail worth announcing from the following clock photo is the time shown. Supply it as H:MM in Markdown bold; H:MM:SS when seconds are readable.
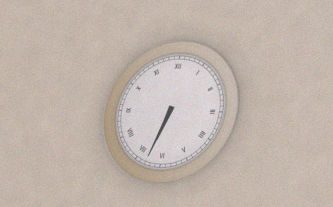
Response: **6:33**
